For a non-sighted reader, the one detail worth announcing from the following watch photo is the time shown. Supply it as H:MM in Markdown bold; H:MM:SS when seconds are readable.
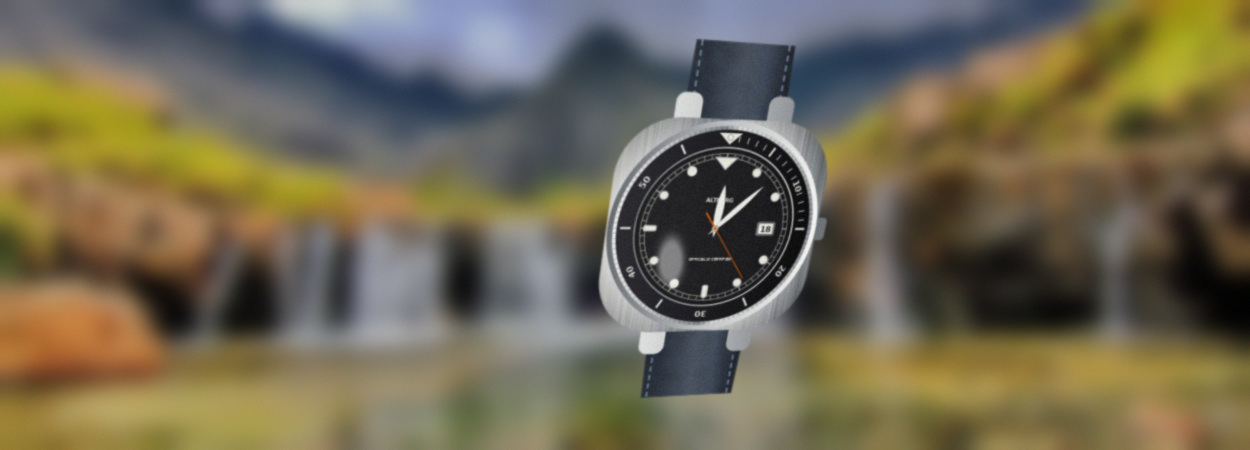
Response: **12:07:24**
